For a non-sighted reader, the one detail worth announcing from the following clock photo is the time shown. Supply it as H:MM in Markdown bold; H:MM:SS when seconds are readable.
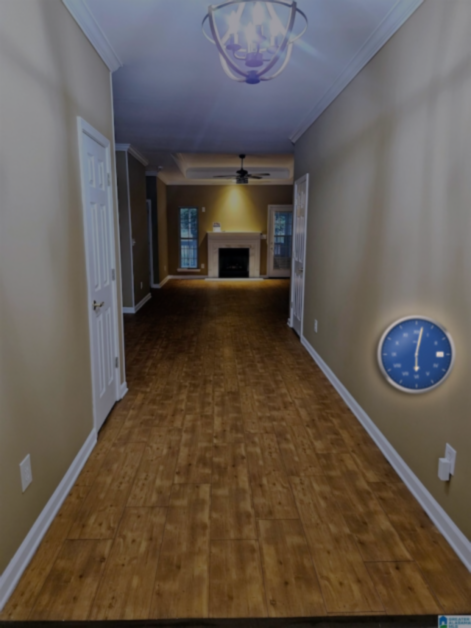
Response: **6:02**
